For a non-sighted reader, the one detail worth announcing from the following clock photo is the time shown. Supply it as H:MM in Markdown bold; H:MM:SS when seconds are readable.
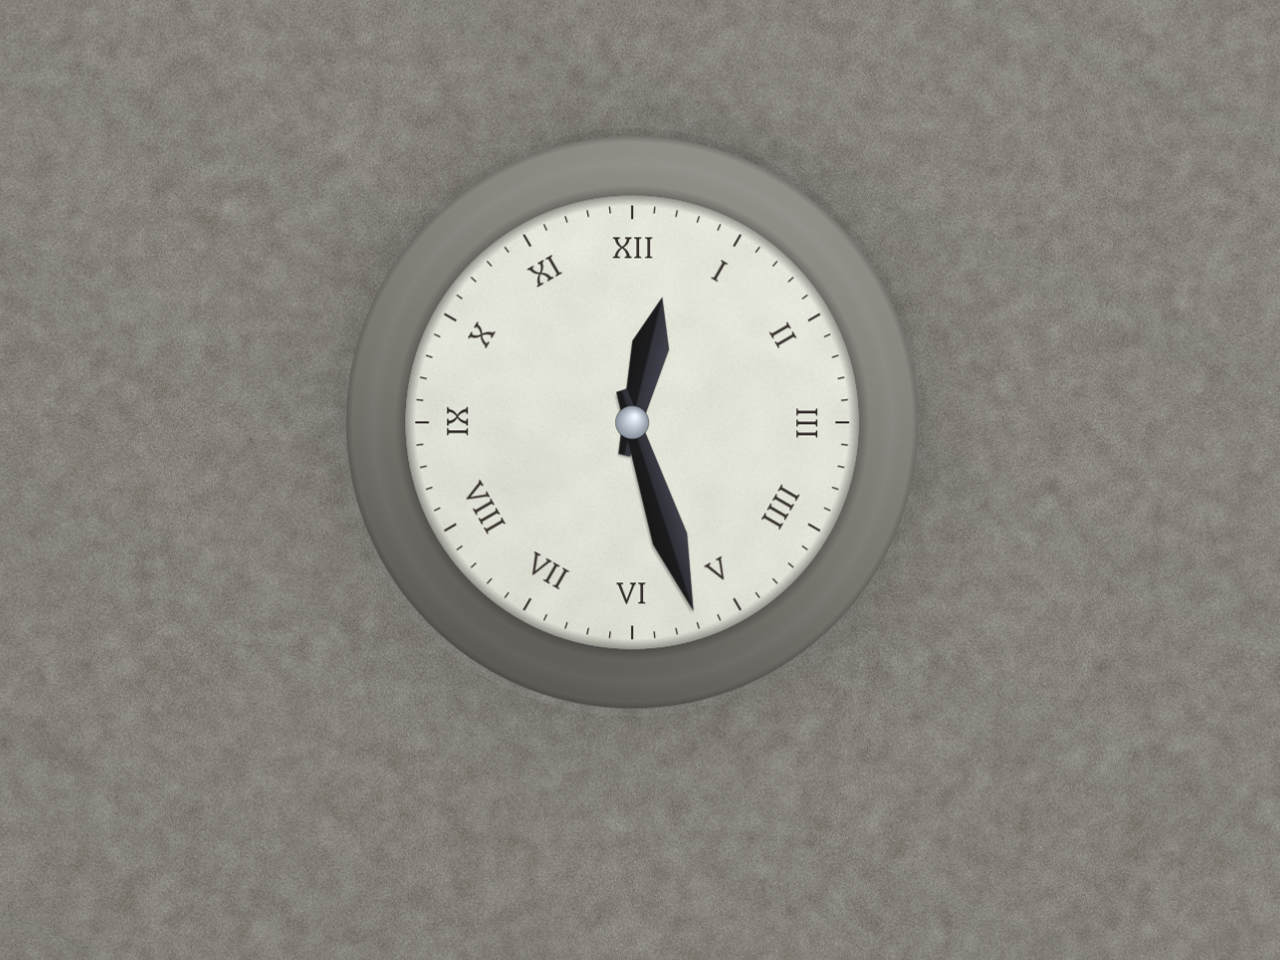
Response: **12:27**
